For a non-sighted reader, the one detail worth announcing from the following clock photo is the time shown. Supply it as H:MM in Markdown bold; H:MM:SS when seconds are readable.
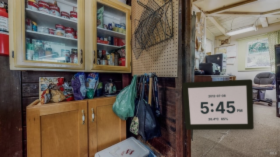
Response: **5:45**
